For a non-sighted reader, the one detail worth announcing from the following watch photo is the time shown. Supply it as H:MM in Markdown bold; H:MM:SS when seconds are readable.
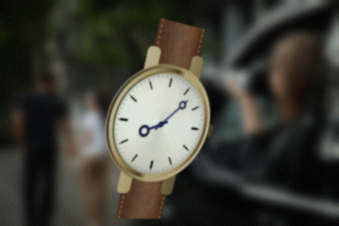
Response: **8:07**
